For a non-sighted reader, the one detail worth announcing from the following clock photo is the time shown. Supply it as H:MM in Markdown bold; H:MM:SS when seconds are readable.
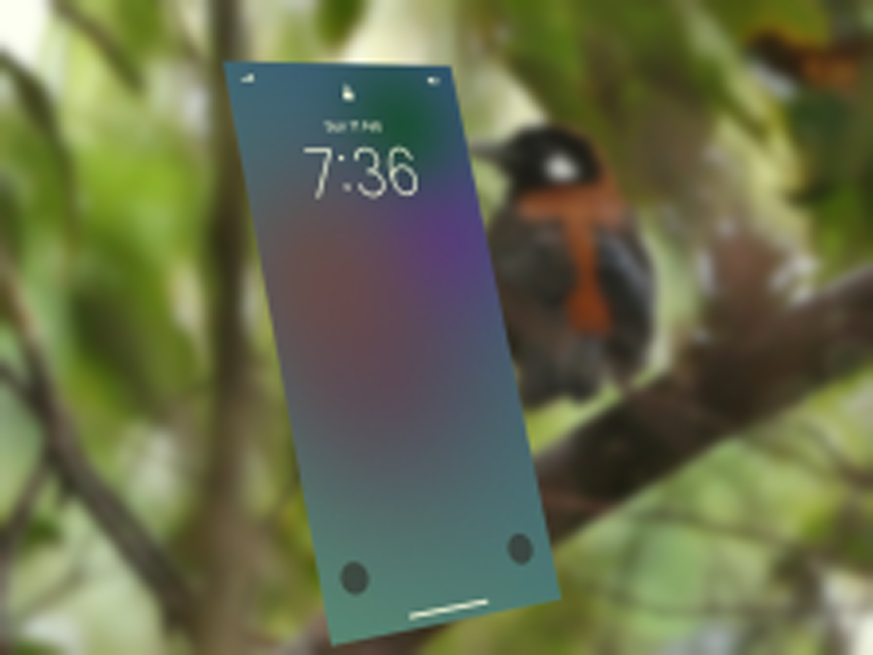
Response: **7:36**
